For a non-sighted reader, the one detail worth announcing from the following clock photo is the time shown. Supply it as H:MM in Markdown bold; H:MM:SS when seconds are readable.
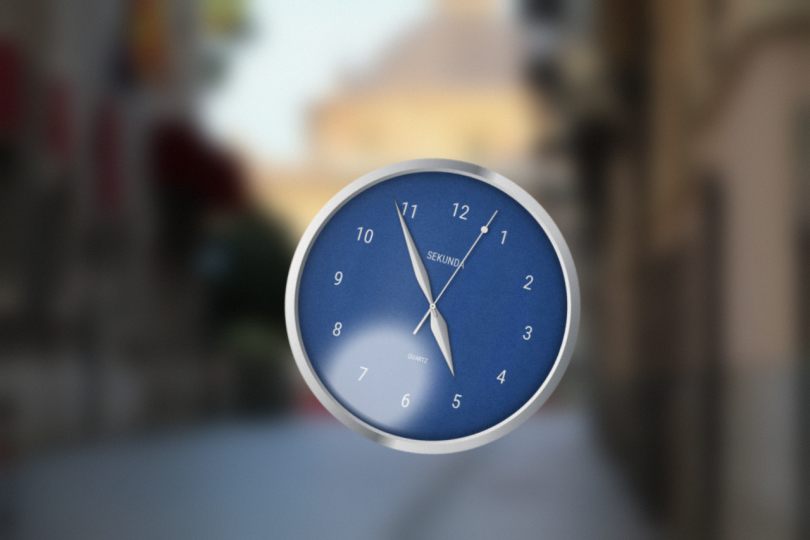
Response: **4:54:03**
